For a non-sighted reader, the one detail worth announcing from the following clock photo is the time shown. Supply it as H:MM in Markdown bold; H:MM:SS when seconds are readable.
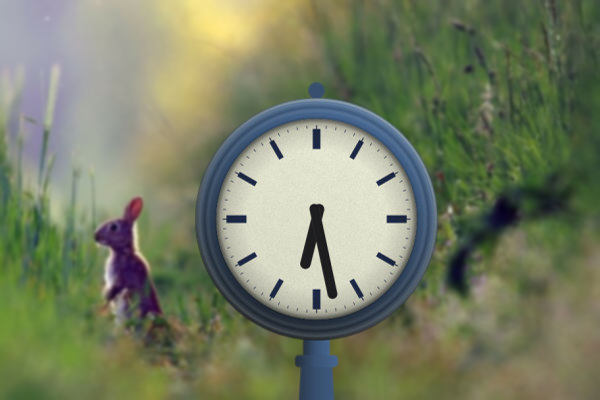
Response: **6:28**
